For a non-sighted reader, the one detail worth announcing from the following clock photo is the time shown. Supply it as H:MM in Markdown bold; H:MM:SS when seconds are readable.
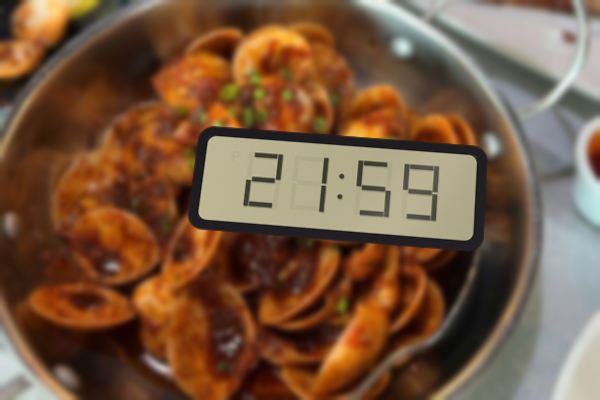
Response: **21:59**
